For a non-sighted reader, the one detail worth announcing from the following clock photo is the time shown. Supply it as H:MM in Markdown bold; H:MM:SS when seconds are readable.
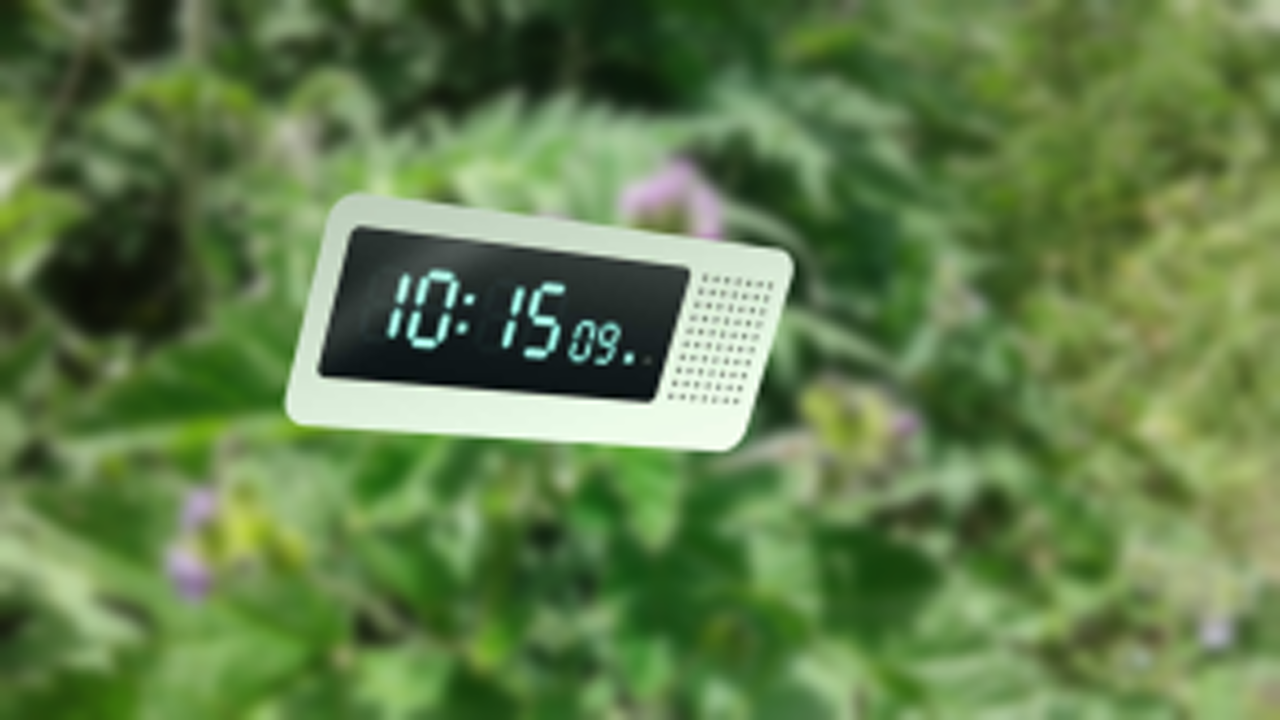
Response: **10:15:09**
